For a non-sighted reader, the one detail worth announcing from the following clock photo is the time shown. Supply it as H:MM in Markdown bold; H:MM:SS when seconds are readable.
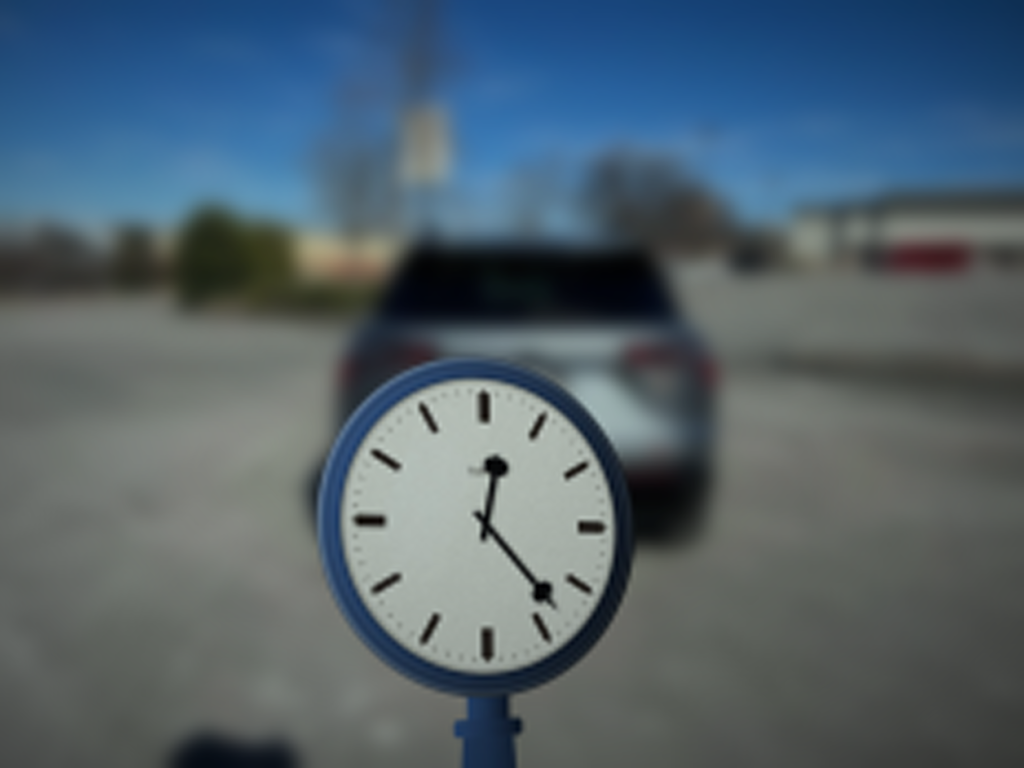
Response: **12:23**
